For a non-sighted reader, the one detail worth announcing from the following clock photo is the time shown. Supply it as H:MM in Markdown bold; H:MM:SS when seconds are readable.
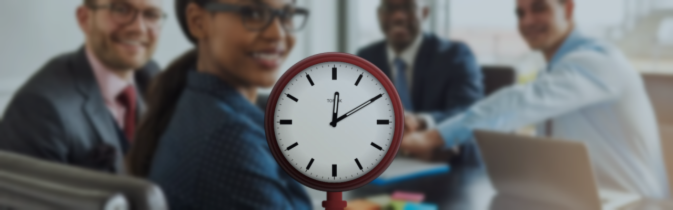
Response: **12:10**
